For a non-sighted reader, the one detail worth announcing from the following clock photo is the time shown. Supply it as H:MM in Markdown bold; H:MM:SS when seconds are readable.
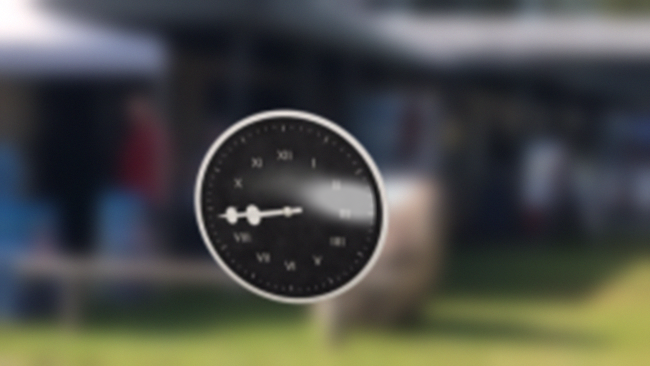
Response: **8:44**
